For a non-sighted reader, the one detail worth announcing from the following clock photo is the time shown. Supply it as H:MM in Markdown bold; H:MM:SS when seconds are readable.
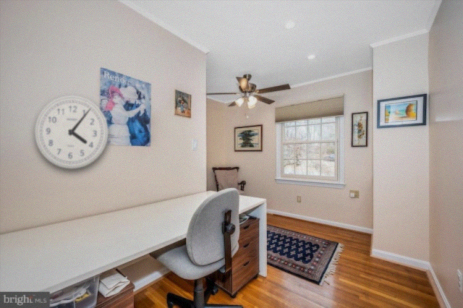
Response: **4:06**
